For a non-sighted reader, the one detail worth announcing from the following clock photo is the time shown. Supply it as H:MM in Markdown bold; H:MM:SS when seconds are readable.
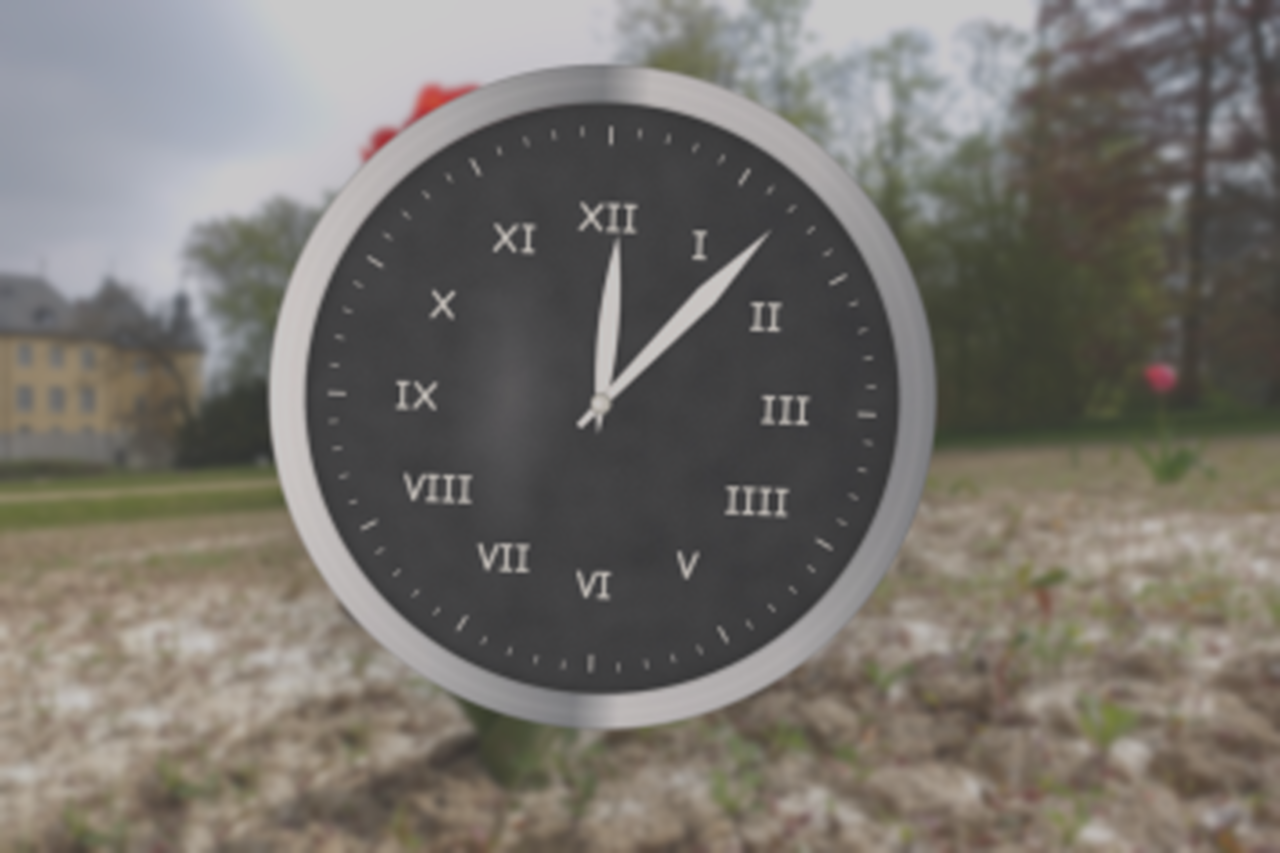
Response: **12:07**
